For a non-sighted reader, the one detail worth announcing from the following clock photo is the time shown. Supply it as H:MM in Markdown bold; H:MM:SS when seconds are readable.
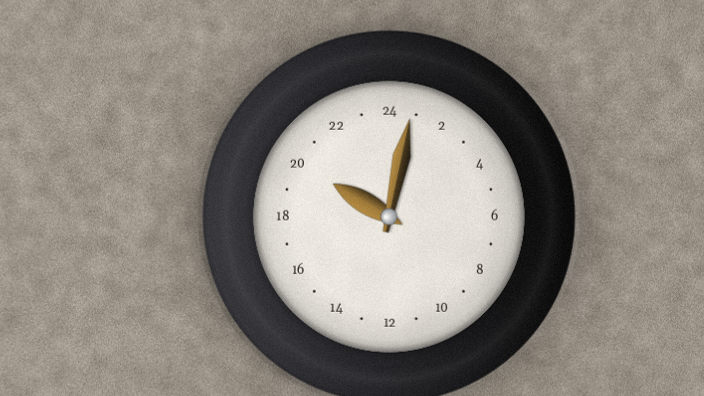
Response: **20:02**
